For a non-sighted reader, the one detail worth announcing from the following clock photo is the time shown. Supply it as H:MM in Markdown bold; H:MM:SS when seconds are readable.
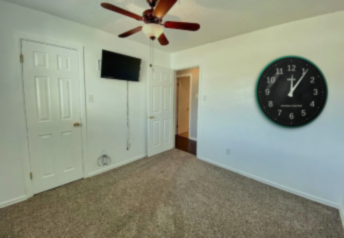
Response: **12:06**
